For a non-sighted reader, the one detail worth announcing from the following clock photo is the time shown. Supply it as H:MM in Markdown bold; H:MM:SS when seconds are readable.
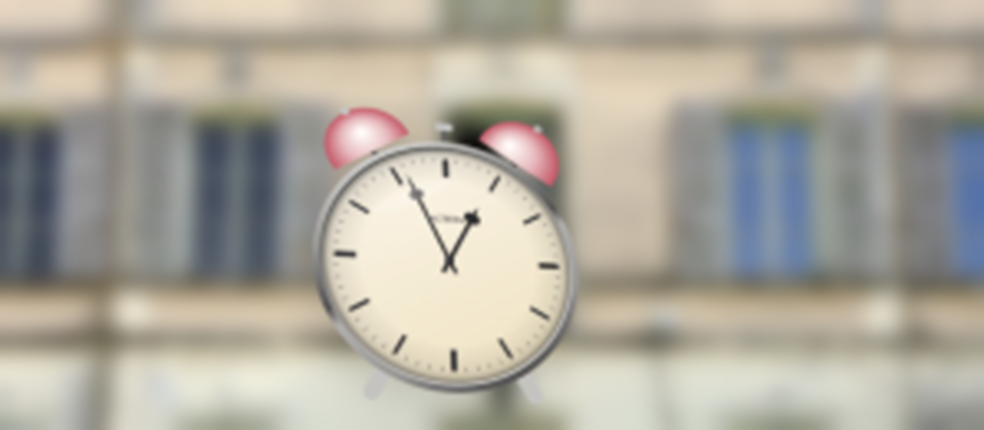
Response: **12:56**
